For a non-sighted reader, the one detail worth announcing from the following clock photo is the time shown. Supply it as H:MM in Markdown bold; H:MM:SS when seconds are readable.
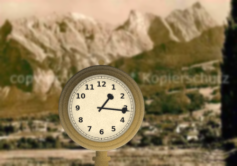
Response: **1:16**
